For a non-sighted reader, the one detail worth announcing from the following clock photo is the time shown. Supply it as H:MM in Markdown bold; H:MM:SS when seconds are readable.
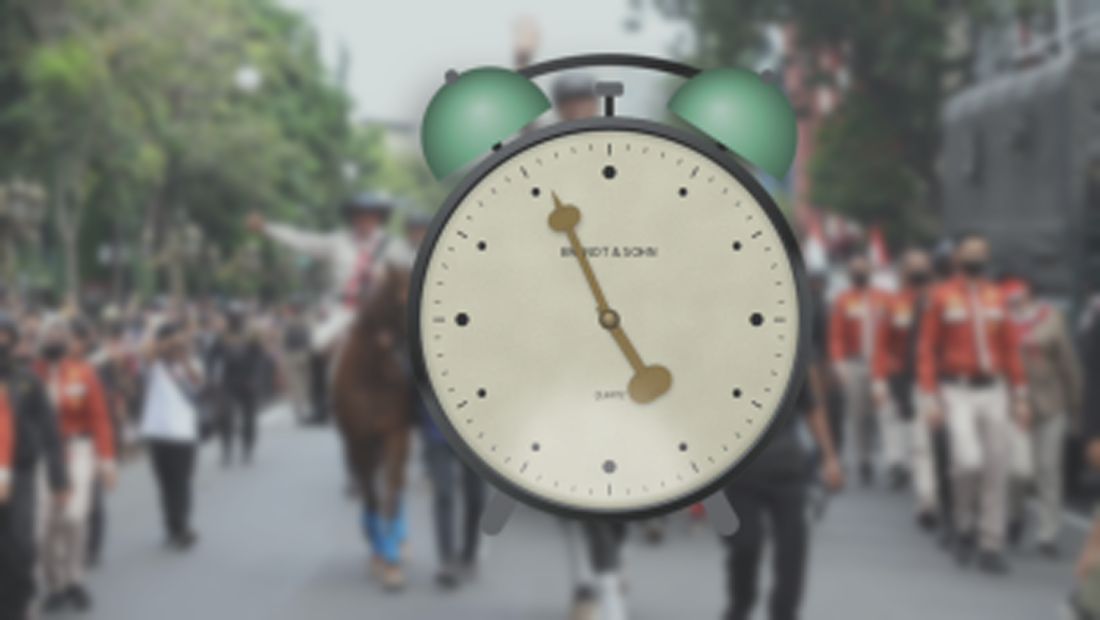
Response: **4:56**
